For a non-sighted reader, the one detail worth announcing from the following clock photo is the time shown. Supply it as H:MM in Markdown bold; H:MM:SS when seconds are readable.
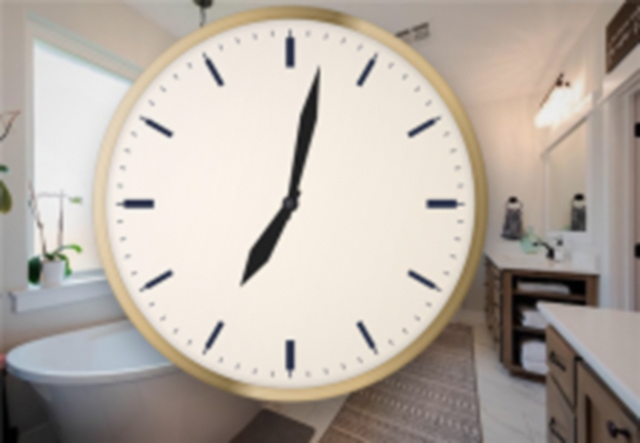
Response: **7:02**
